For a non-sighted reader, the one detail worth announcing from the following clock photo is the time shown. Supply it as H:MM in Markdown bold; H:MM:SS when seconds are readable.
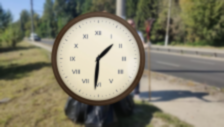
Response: **1:31**
